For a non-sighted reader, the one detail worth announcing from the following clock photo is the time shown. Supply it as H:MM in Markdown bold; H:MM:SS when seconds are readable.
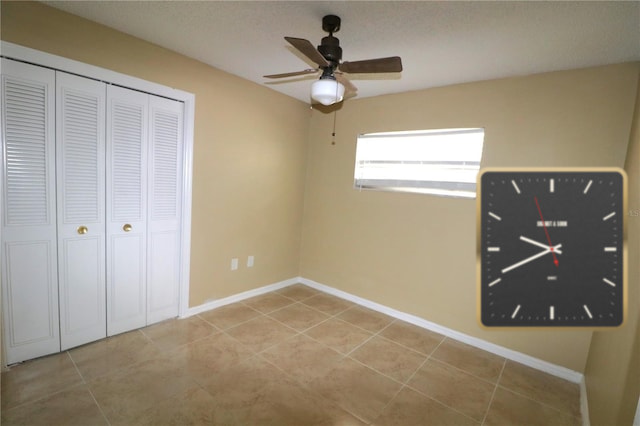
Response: **9:40:57**
